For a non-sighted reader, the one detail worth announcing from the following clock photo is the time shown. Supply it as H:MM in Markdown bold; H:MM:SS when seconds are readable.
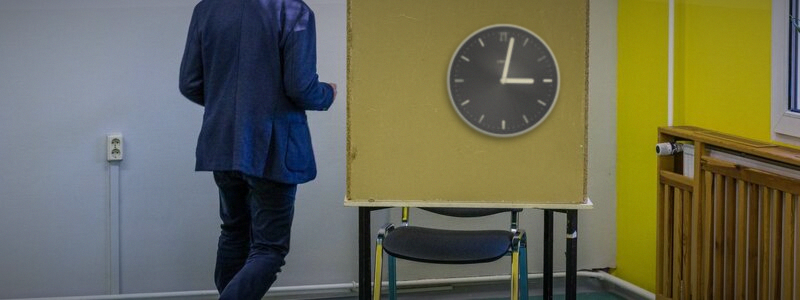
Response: **3:02**
